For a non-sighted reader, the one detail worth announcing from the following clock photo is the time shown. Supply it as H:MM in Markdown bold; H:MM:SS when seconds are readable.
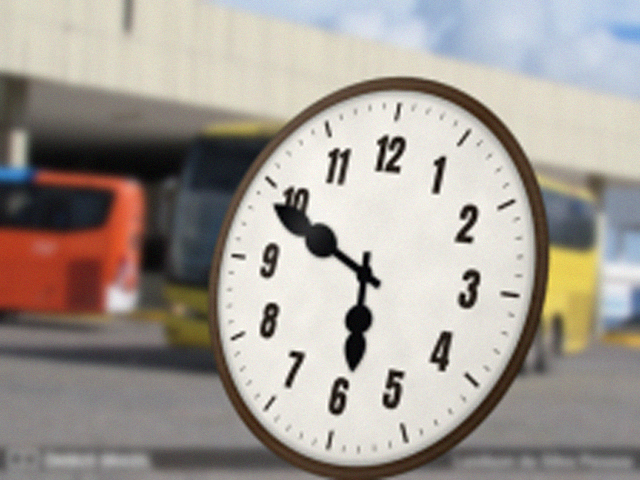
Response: **5:49**
